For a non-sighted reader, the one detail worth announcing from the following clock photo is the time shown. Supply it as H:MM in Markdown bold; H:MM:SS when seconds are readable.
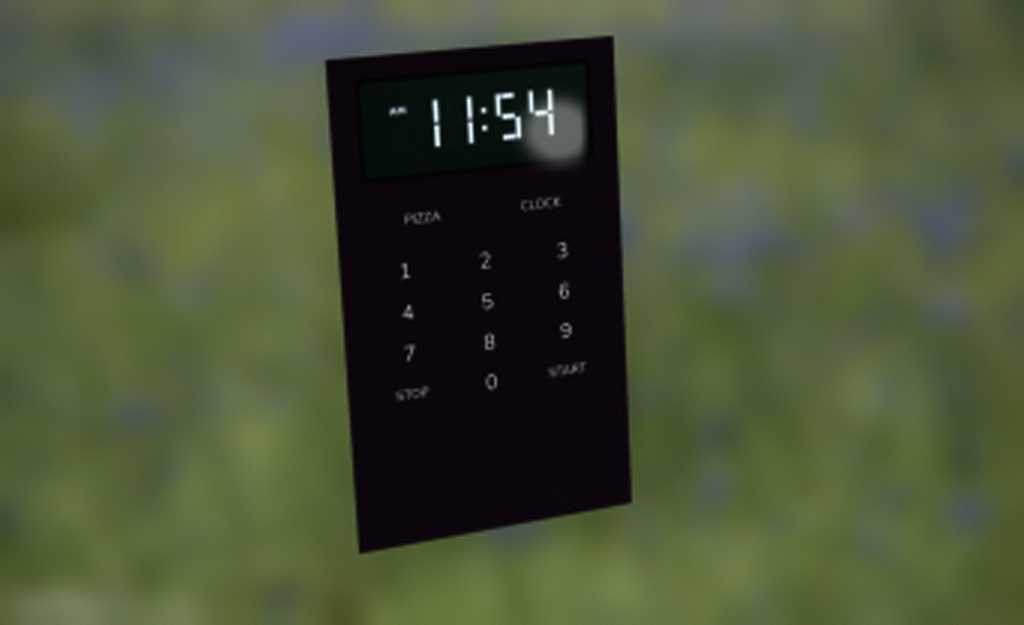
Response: **11:54**
